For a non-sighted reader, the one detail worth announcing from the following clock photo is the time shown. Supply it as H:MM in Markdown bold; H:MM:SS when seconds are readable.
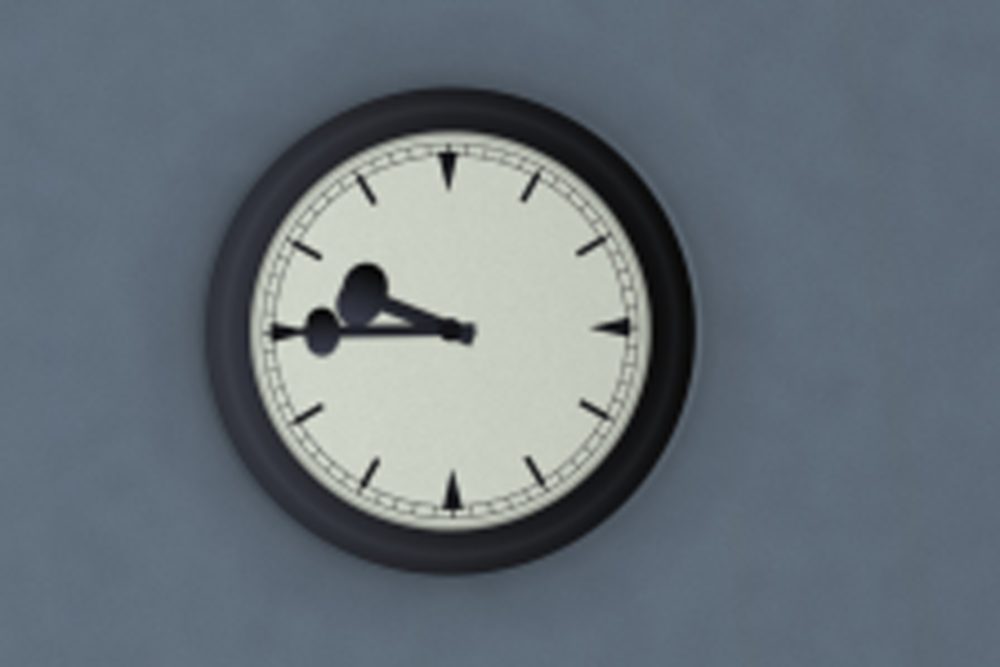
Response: **9:45**
